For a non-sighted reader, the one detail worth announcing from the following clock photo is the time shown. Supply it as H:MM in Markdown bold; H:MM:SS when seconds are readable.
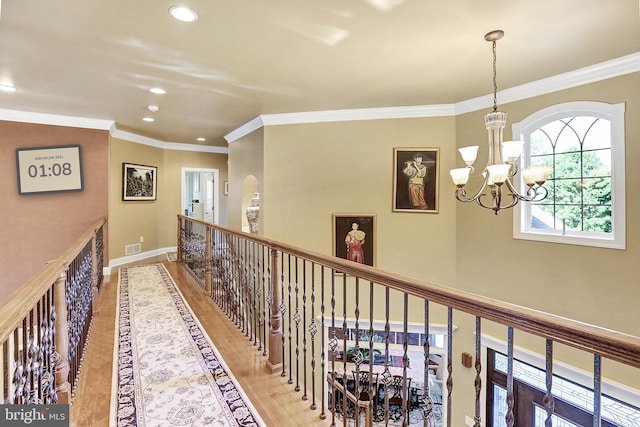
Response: **1:08**
